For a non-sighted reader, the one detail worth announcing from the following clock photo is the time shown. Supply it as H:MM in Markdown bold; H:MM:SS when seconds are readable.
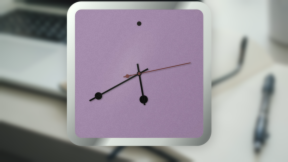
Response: **5:40:13**
